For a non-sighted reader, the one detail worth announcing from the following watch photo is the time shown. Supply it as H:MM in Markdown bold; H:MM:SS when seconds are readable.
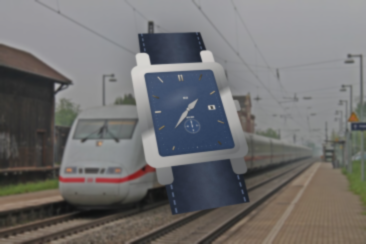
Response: **1:37**
